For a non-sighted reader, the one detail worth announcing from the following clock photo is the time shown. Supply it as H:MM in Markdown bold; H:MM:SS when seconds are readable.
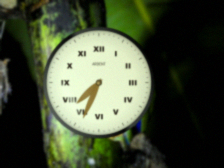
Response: **7:34**
